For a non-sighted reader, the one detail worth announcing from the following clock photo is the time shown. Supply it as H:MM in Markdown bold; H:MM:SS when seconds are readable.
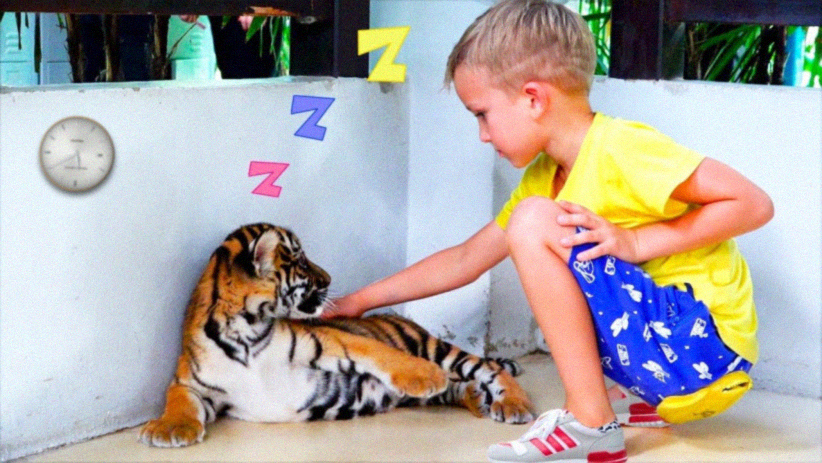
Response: **5:40**
